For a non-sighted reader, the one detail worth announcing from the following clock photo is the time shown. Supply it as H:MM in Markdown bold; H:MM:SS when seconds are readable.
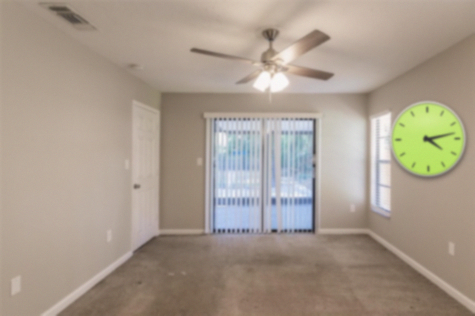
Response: **4:13**
